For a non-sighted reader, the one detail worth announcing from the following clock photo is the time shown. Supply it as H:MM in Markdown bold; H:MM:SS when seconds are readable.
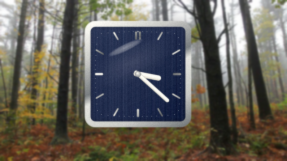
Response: **3:22**
